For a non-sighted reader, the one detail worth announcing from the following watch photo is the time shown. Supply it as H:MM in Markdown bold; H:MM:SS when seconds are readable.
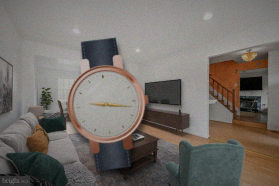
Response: **9:17**
